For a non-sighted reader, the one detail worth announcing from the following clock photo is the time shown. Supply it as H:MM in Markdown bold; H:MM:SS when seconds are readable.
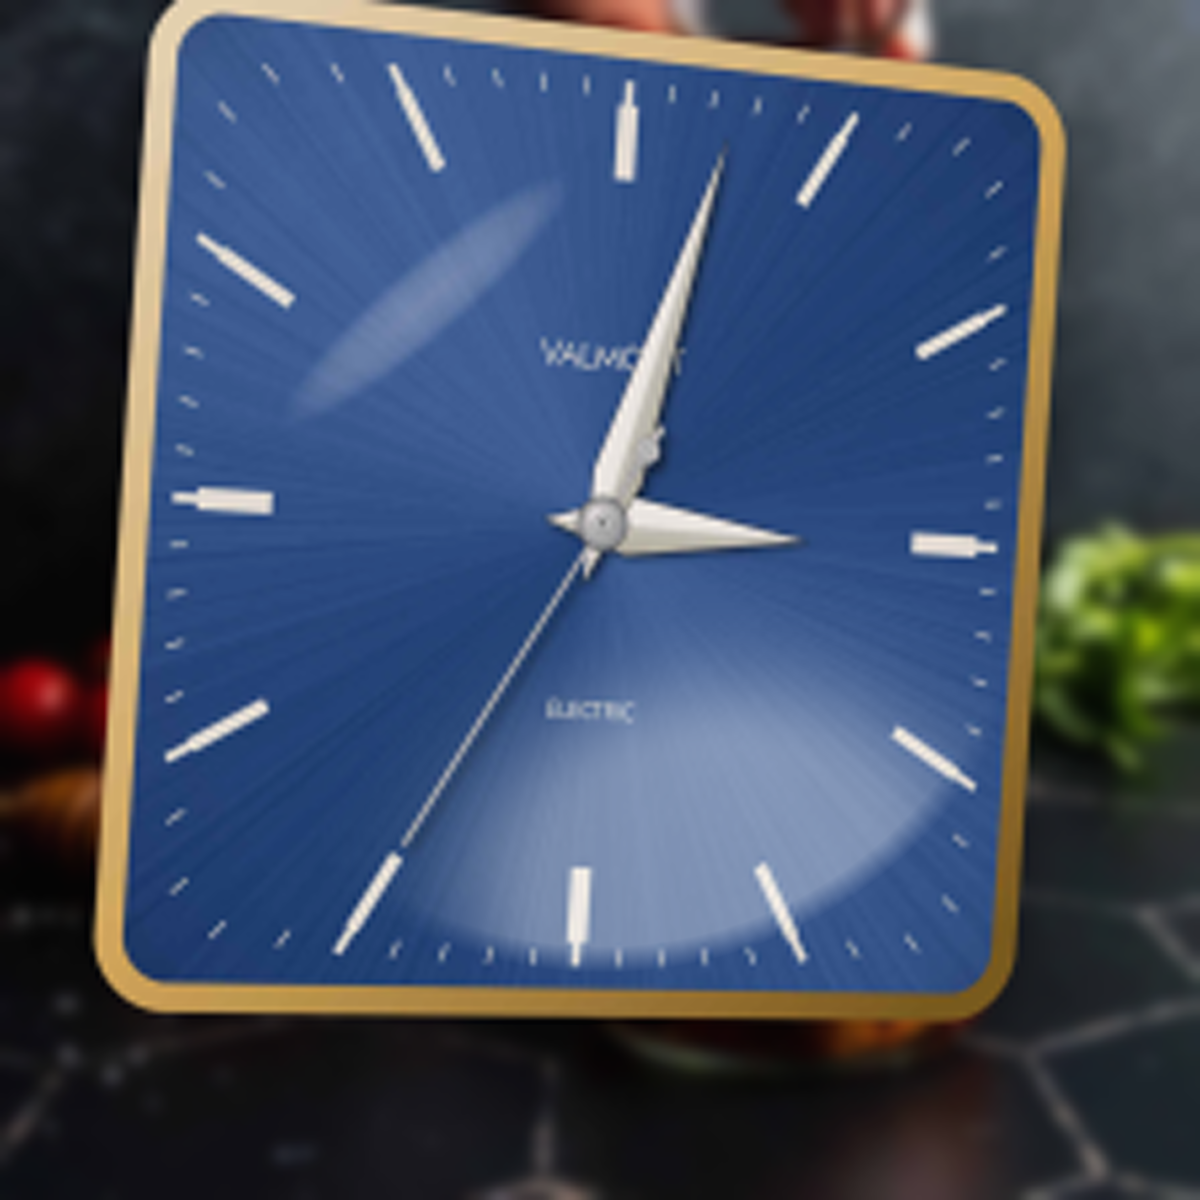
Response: **3:02:35**
